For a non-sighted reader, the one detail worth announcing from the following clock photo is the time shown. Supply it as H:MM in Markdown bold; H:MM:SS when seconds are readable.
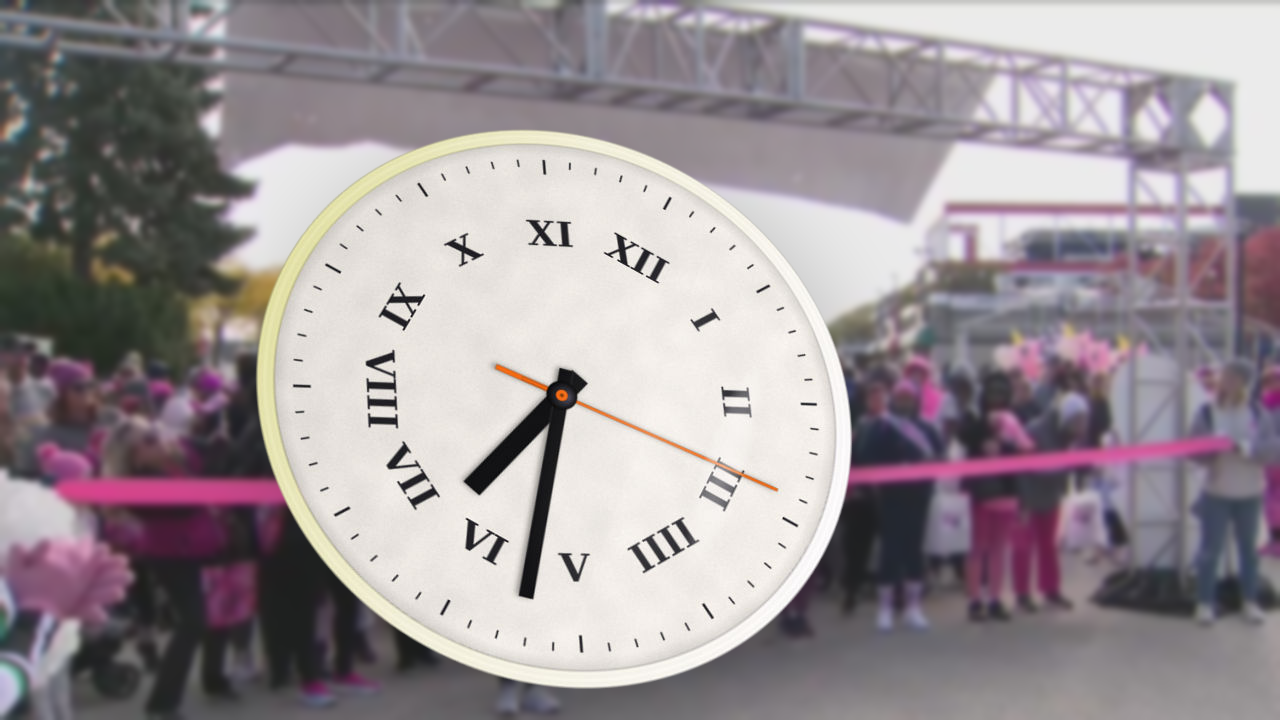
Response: **6:27:14**
